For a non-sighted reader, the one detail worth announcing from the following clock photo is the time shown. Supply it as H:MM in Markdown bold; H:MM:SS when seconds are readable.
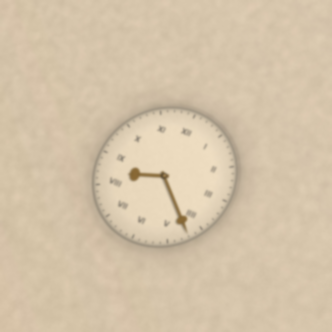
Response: **8:22**
